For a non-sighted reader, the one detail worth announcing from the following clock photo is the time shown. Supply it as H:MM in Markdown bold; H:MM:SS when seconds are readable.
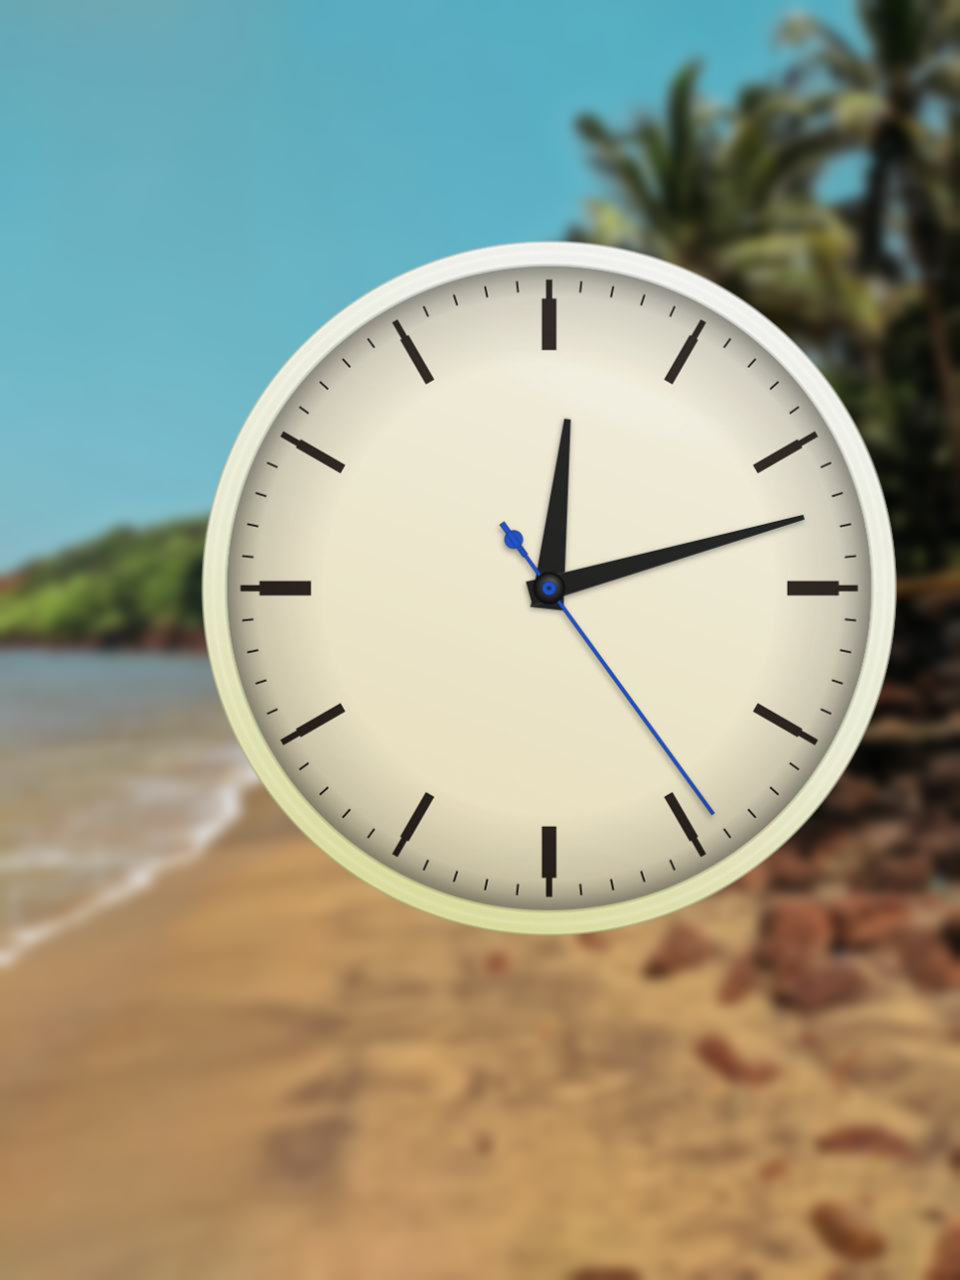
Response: **12:12:24**
